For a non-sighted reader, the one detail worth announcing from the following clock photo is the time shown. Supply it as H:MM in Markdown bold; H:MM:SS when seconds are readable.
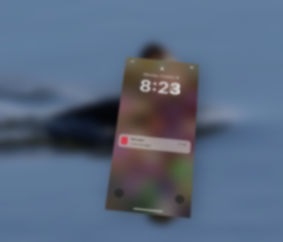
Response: **8:23**
